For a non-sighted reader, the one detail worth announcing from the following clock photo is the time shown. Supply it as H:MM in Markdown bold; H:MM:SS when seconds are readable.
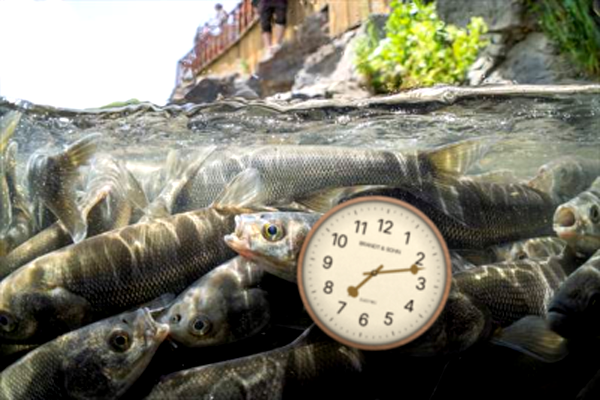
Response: **7:12**
